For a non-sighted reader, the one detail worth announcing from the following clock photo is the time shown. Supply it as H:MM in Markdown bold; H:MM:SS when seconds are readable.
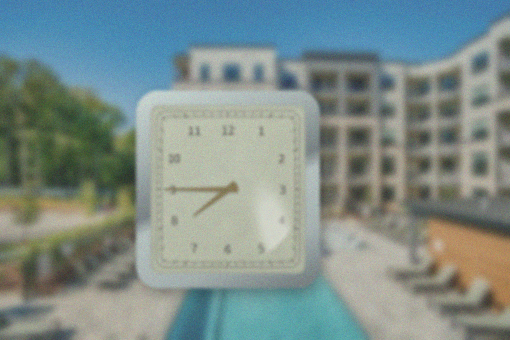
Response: **7:45**
